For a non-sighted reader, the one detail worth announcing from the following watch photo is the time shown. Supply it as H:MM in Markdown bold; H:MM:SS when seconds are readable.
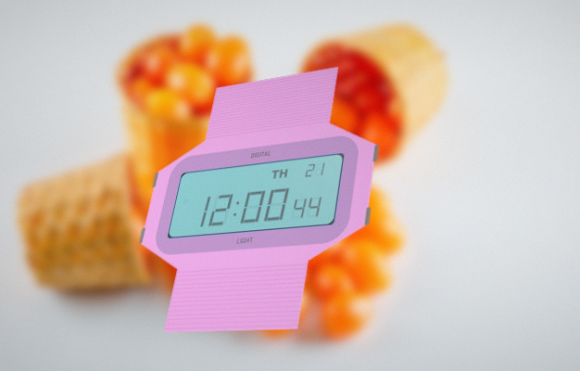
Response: **12:00:44**
